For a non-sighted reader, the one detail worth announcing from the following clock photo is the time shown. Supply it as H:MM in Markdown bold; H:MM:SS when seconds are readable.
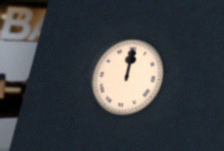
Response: **12:00**
